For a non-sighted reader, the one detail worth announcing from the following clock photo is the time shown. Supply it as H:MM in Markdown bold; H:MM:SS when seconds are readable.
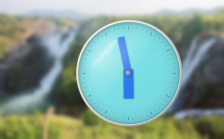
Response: **5:58**
